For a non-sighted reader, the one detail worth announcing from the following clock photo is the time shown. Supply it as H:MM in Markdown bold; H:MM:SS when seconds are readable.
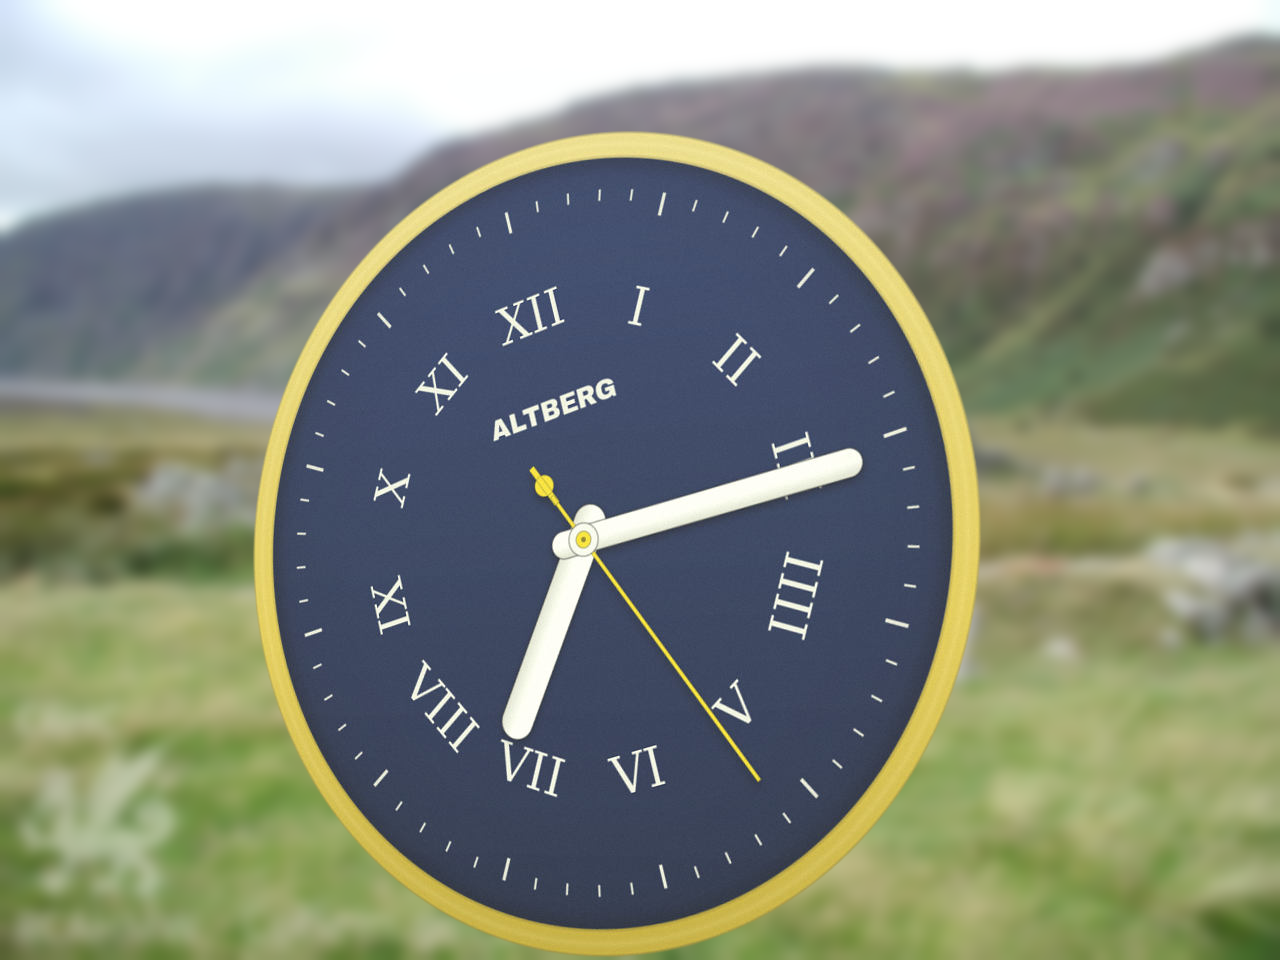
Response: **7:15:26**
